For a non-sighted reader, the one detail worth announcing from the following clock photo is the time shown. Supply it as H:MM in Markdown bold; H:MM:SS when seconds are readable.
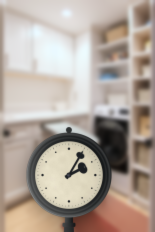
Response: **2:05**
